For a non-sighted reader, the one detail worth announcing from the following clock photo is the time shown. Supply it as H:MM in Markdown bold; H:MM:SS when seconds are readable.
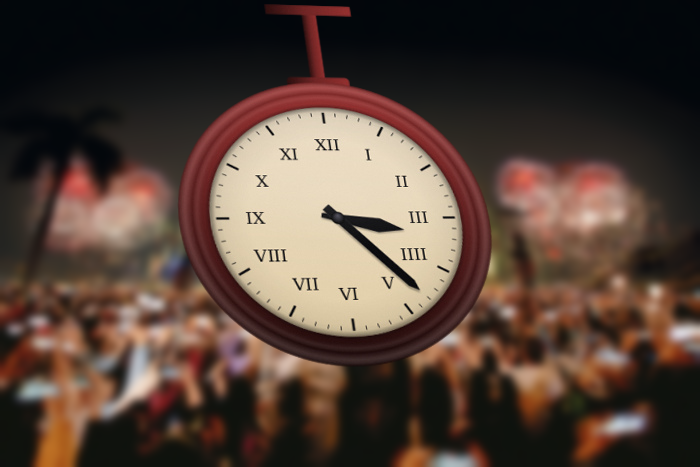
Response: **3:23**
